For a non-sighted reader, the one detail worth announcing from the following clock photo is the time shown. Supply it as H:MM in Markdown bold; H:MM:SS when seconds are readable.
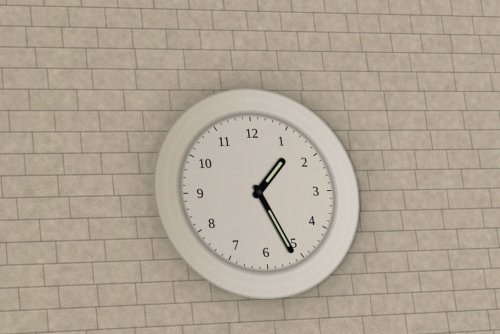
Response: **1:26**
